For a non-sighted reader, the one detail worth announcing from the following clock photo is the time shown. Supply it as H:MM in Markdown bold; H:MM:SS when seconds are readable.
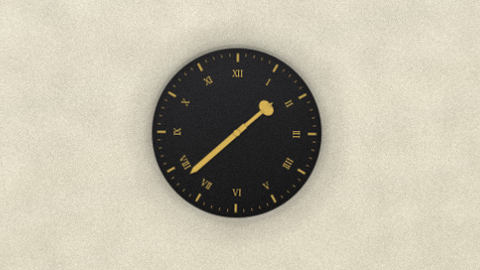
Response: **1:38**
